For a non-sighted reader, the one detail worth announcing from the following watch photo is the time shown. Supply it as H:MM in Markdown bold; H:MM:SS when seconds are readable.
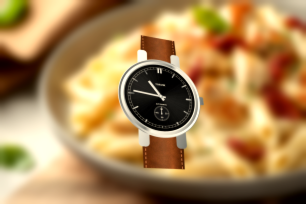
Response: **10:46**
